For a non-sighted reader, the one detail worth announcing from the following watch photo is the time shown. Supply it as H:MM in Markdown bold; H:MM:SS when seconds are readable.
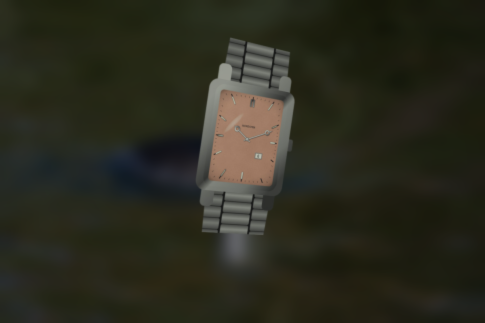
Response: **10:11**
